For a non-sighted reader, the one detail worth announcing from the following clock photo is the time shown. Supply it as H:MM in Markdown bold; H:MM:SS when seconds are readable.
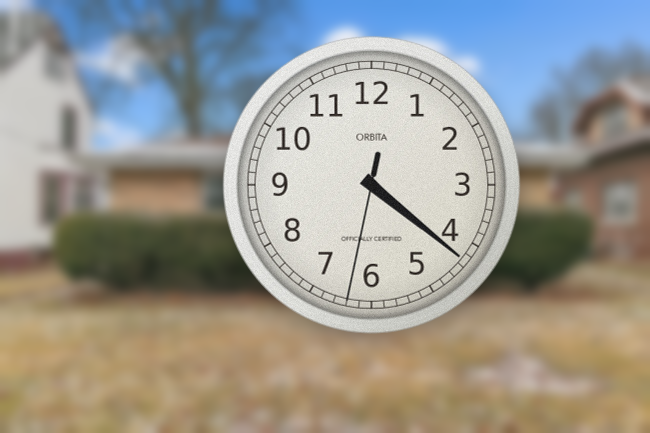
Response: **4:21:32**
